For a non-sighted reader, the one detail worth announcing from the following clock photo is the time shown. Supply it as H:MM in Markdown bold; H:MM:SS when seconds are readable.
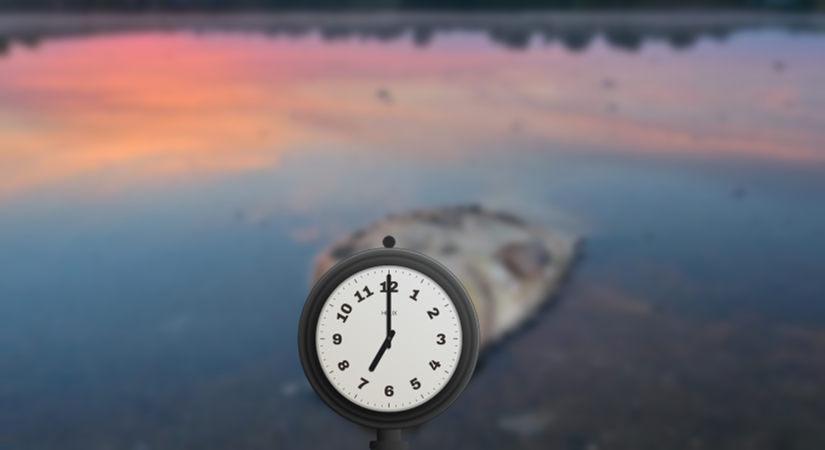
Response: **7:00**
